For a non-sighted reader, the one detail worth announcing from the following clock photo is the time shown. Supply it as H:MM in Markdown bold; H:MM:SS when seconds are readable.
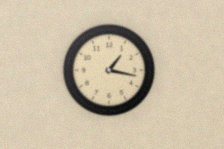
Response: **1:17**
